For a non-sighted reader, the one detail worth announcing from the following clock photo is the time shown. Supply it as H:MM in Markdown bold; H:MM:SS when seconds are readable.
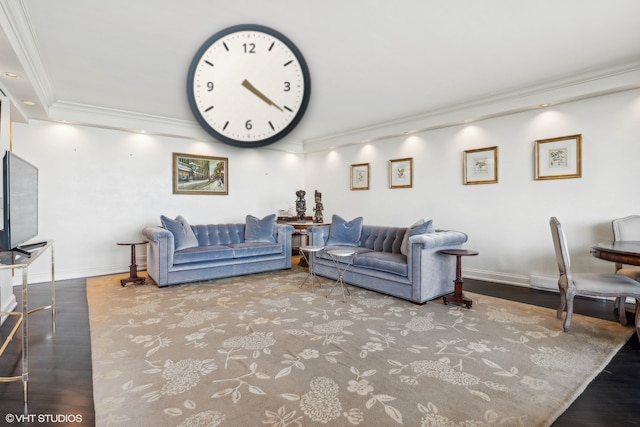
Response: **4:21**
